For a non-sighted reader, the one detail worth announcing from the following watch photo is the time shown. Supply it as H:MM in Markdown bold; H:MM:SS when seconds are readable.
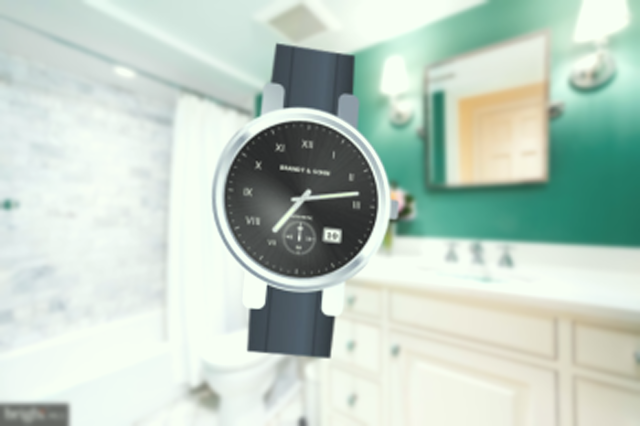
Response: **7:13**
